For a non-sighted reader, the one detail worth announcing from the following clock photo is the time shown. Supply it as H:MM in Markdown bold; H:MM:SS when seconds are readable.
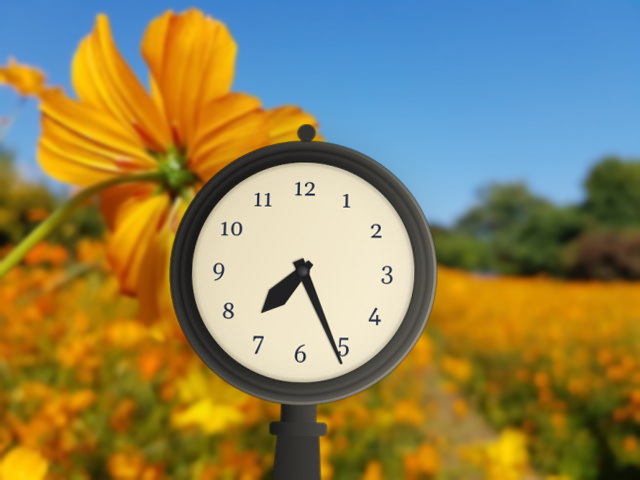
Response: **7:26**
